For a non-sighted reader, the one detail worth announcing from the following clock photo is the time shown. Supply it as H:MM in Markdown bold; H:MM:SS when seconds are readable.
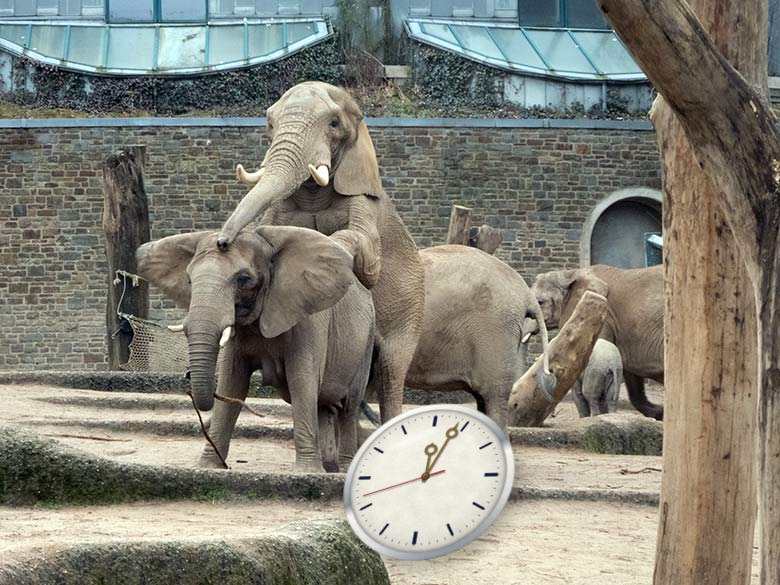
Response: **12:03:42**
